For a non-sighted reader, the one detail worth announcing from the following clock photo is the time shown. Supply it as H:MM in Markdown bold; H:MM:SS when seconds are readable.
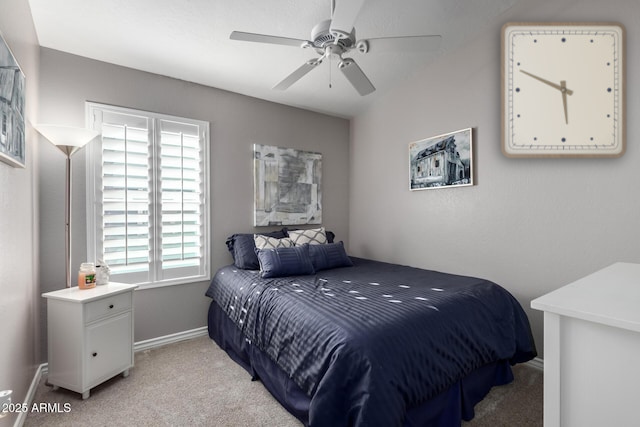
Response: **5:49**
